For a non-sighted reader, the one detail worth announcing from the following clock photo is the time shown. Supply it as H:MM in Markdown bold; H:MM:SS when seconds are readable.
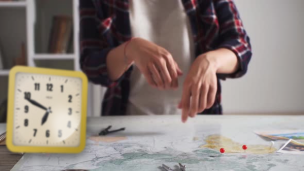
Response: **6:49**
